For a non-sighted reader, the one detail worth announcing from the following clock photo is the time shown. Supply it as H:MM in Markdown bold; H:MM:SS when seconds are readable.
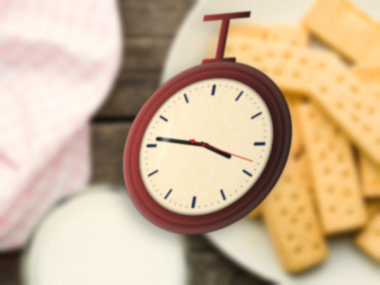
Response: **3:46:18**
